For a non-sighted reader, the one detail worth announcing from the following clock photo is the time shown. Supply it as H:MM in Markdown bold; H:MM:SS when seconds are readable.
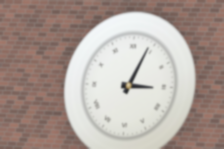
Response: **3:04**
